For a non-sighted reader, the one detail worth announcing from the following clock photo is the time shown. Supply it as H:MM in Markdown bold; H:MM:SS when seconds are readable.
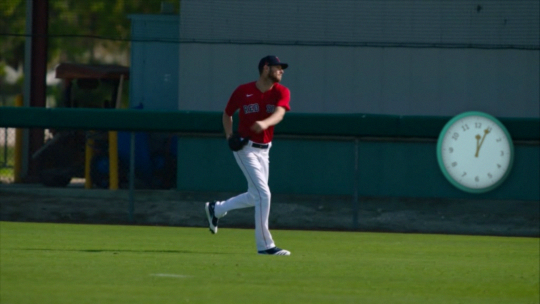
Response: **12:04**
